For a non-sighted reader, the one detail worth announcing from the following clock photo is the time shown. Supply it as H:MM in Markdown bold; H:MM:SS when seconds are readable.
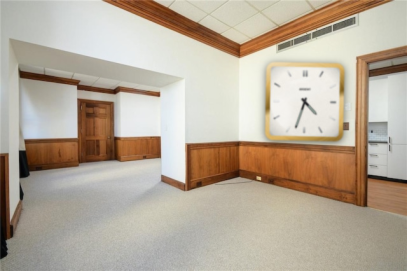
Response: **4:33**
